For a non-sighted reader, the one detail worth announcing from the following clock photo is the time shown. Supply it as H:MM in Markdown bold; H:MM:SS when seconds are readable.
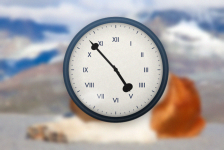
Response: **4:53**
